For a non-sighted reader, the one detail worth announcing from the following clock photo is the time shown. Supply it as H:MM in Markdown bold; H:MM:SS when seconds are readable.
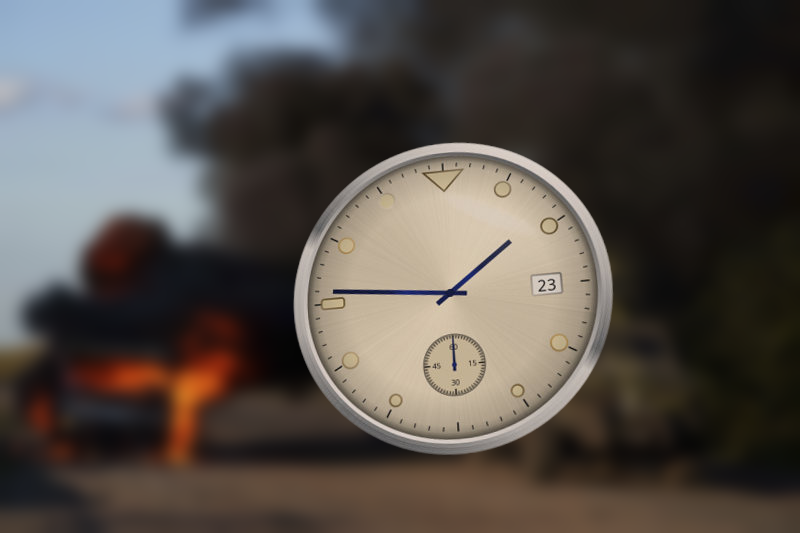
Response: **1:46**
